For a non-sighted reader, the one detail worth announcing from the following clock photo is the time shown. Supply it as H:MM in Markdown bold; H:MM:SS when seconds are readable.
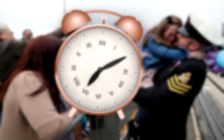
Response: **7:10**
